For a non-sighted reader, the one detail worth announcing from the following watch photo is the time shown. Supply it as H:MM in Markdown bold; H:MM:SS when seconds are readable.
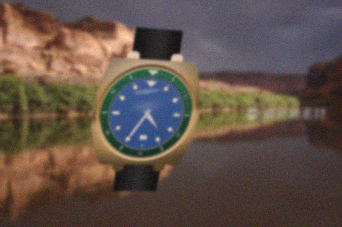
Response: **4:35**
